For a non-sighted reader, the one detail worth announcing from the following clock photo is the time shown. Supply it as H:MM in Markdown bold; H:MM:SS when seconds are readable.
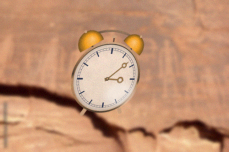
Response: **3:08**
